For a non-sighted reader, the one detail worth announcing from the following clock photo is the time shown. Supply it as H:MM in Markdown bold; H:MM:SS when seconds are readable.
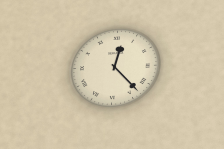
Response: **12:23**
